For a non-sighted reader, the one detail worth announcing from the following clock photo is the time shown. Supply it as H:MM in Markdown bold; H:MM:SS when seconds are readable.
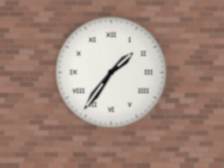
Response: **1:36**
